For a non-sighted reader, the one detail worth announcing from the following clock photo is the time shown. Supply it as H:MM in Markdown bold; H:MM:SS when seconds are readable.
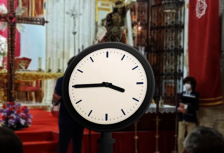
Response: **3:45**
